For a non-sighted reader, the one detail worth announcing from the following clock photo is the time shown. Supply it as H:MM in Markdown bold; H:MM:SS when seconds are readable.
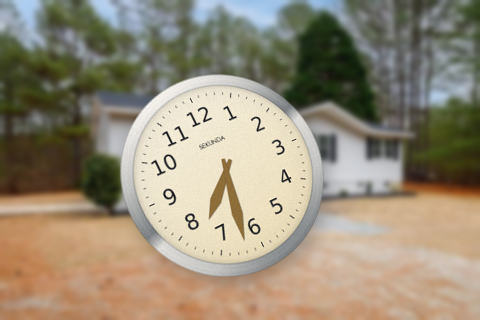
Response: **7:32**
